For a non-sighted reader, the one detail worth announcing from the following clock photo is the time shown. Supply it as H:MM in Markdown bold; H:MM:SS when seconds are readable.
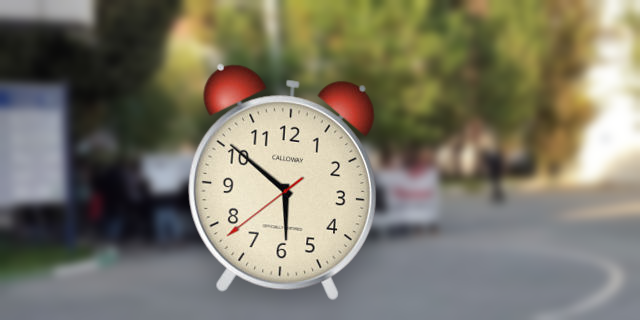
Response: **5:50:38**
